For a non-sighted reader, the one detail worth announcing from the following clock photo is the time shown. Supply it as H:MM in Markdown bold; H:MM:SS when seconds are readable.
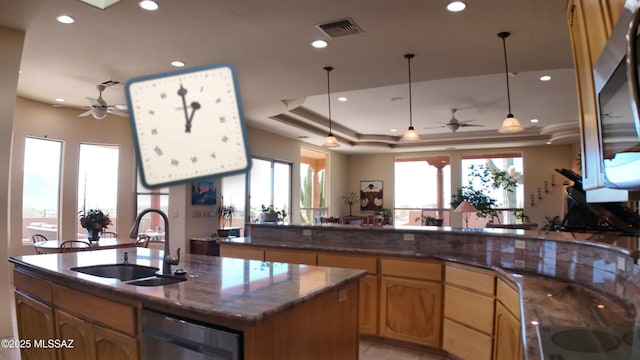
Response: **1:00**
